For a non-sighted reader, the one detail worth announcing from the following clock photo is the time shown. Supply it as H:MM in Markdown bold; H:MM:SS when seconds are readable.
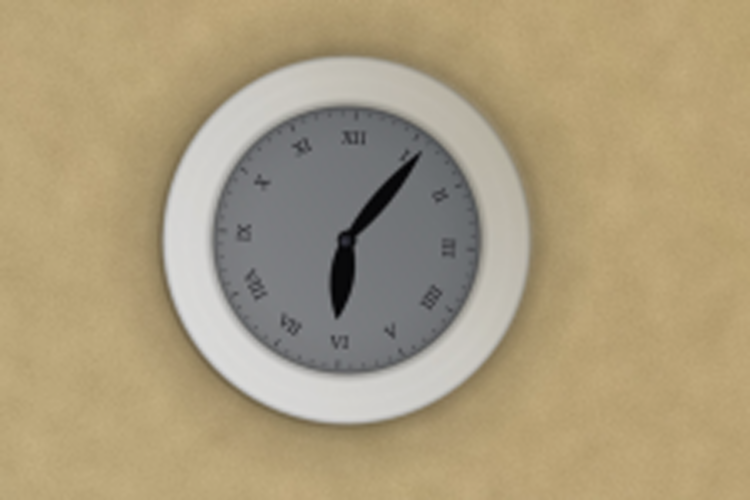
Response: **6:06**
